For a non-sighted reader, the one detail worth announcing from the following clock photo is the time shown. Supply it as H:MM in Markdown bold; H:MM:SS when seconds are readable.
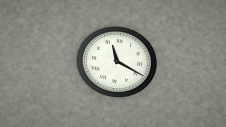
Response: **11:19**
